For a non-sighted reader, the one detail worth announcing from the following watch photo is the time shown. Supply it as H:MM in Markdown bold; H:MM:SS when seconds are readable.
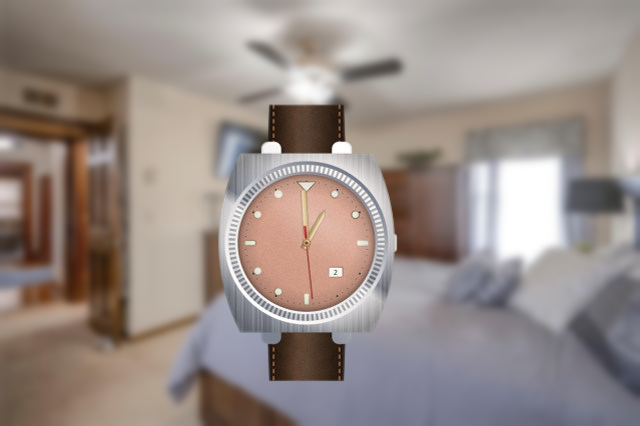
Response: **12:59:29**
